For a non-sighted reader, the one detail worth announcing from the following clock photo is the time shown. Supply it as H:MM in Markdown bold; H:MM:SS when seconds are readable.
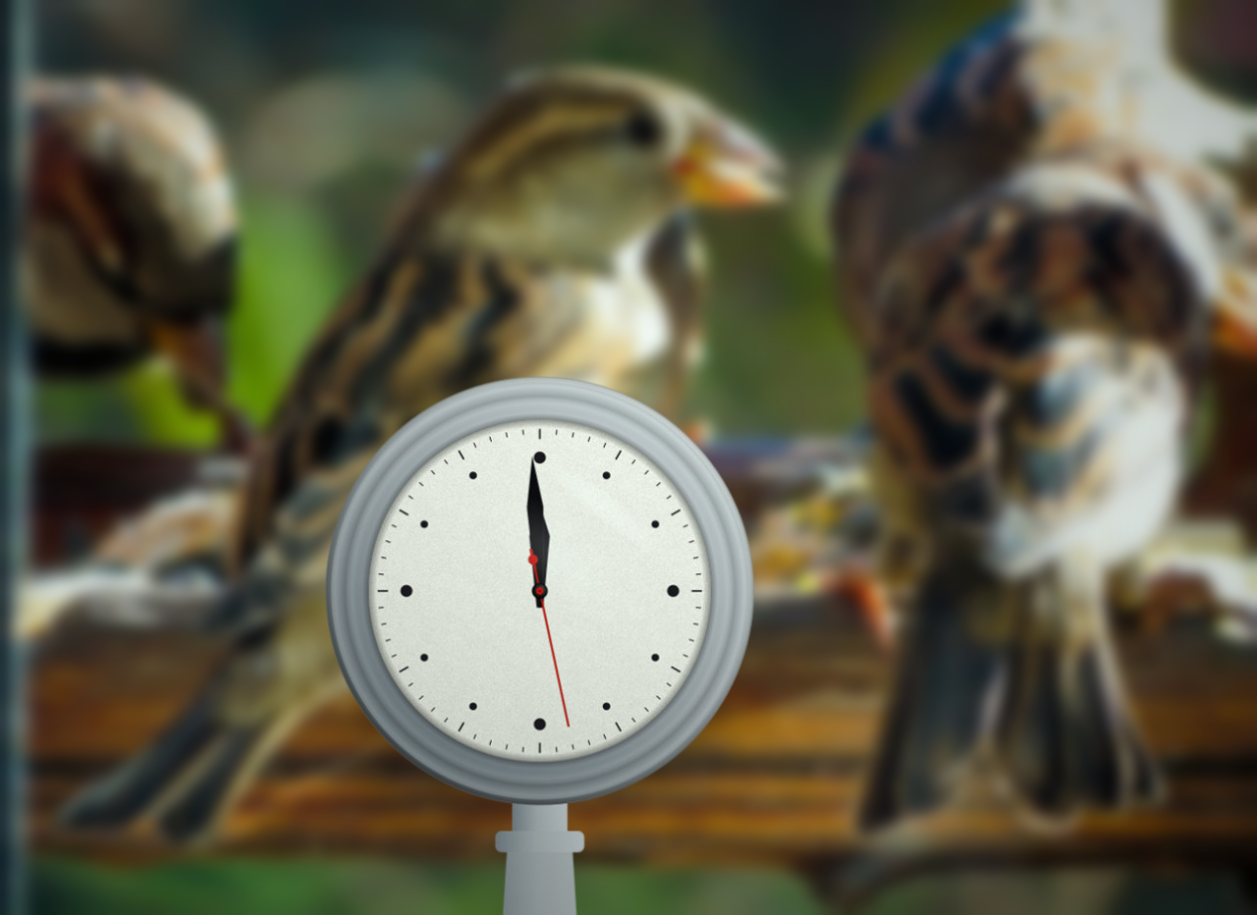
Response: **11:59:28**
